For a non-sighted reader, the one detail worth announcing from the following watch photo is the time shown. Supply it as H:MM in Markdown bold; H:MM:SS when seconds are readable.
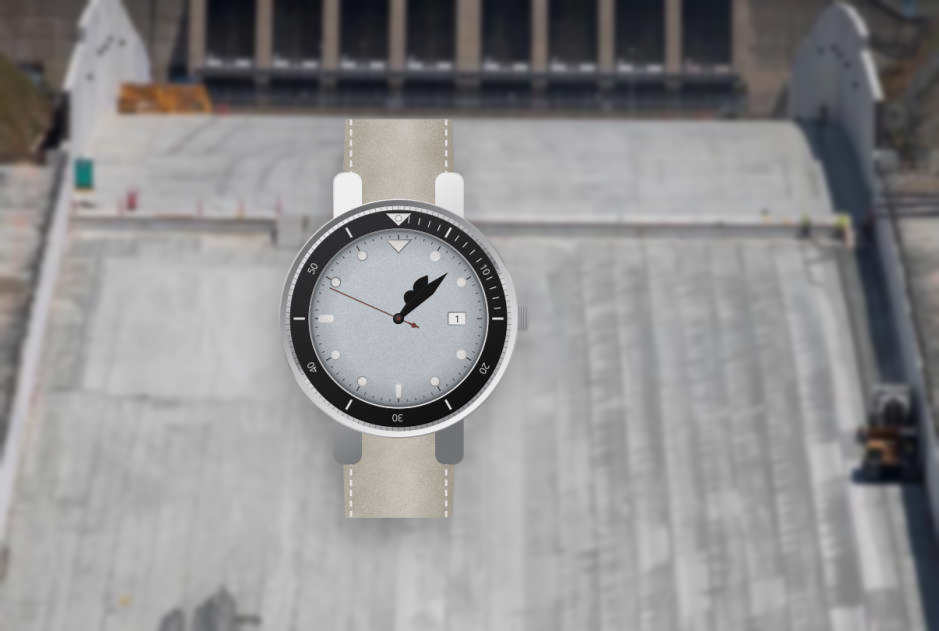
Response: **1:07:49**
